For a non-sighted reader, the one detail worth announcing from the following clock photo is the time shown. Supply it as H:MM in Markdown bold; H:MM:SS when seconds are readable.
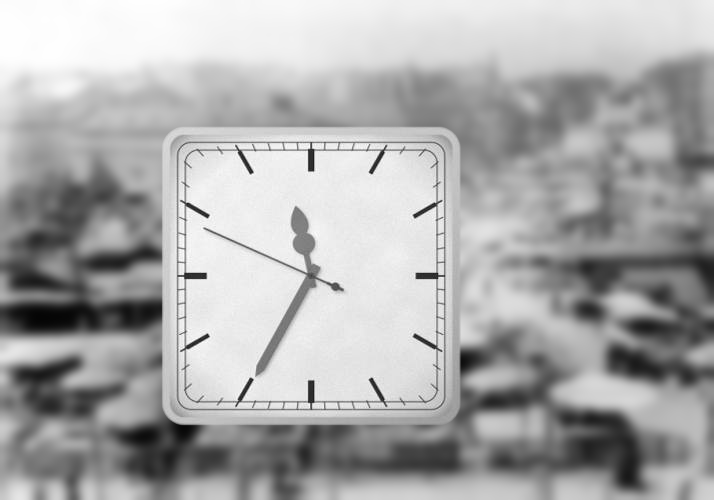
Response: **11:34:49**
